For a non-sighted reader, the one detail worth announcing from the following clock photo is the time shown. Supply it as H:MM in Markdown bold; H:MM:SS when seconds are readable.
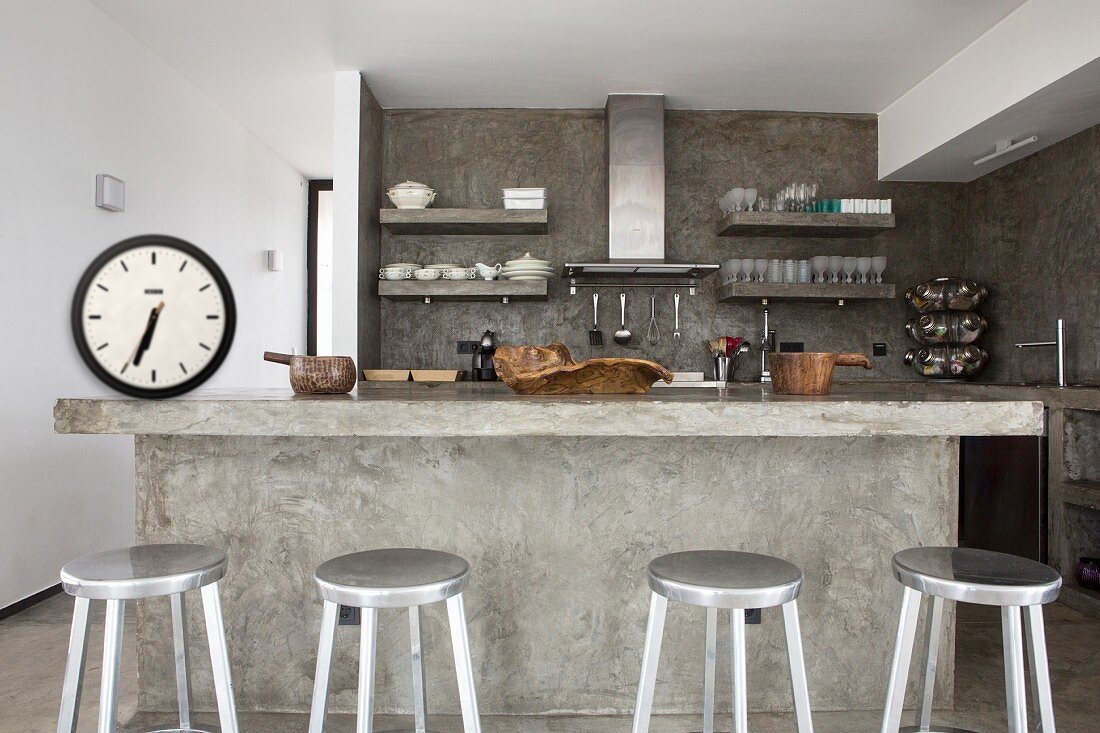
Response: **6:33:35**
